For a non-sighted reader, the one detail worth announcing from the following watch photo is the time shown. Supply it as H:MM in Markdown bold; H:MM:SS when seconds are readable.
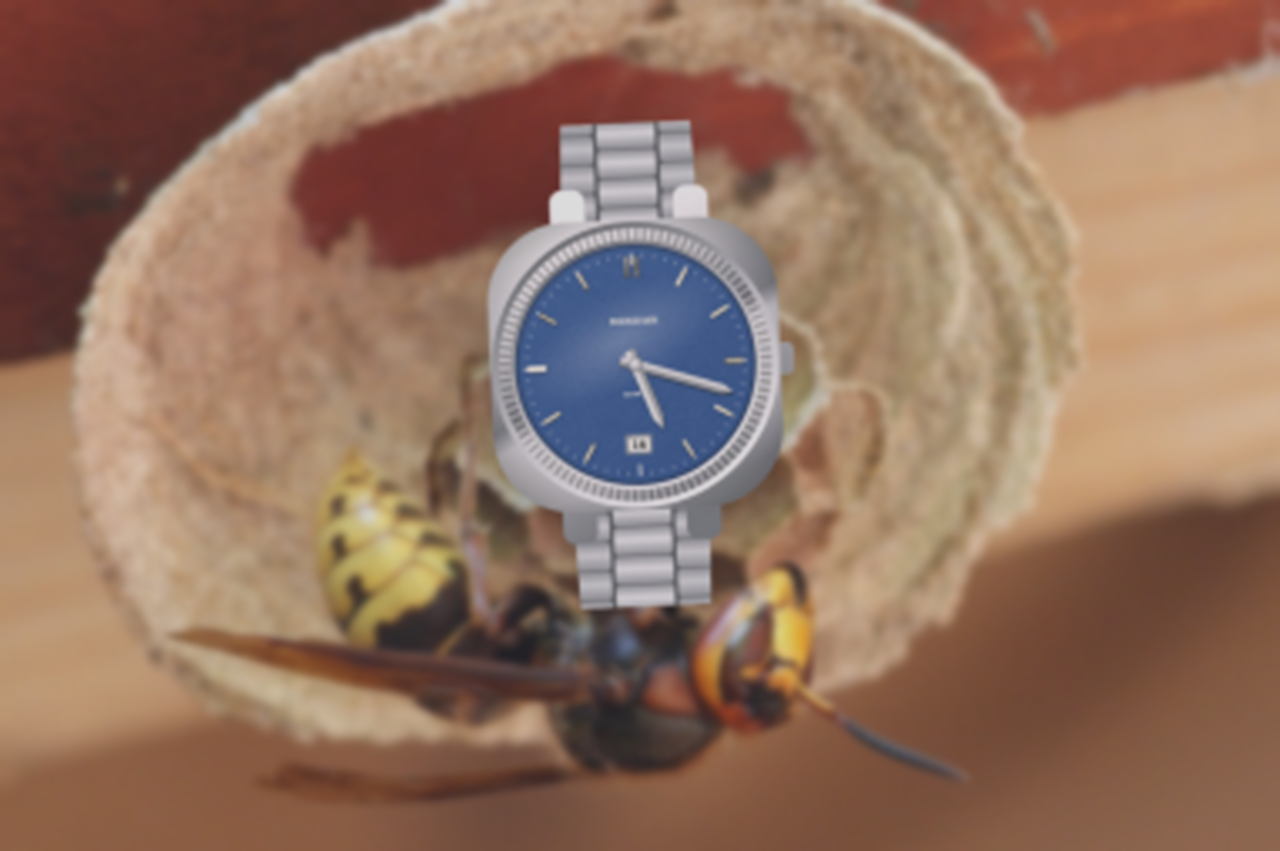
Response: **5:18**
